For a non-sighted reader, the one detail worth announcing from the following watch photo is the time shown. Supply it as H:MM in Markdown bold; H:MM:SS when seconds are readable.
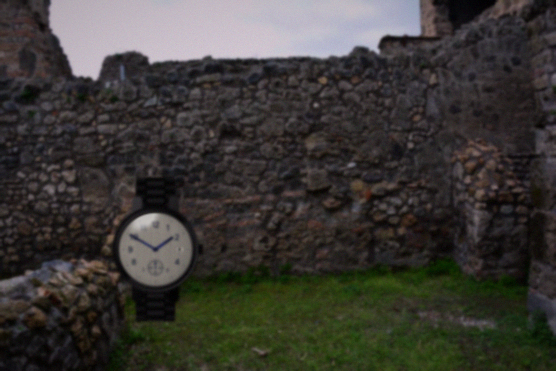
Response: **1:50**
